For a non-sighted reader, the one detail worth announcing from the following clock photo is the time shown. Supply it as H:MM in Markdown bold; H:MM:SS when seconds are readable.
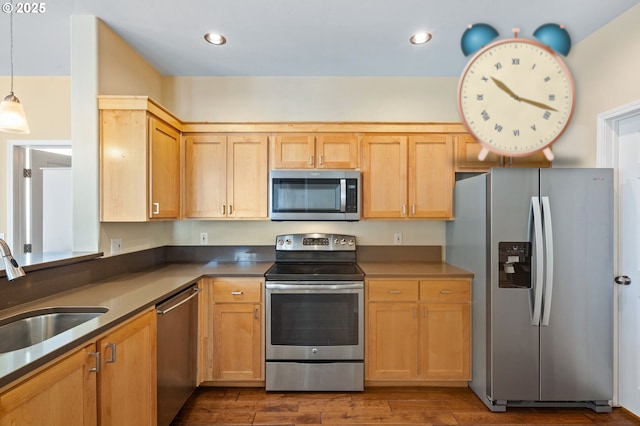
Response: **10:18**
